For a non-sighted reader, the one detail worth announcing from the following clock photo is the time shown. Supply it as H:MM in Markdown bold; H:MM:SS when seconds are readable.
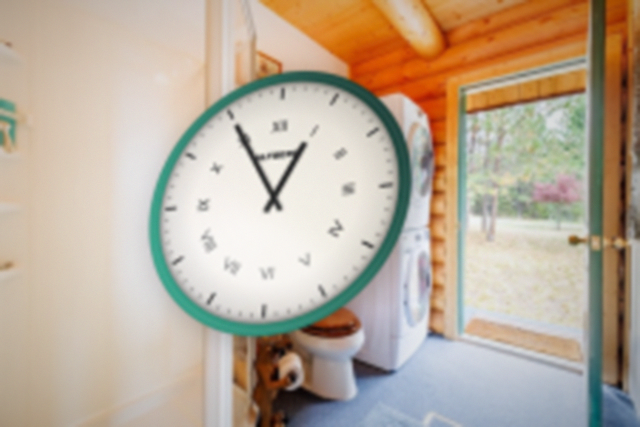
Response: **12:55**
